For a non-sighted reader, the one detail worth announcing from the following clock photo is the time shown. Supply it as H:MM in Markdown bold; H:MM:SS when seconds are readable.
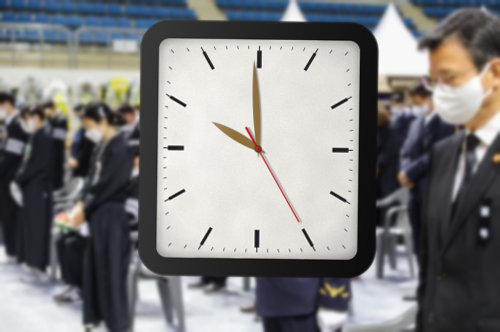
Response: **9:59:25**
